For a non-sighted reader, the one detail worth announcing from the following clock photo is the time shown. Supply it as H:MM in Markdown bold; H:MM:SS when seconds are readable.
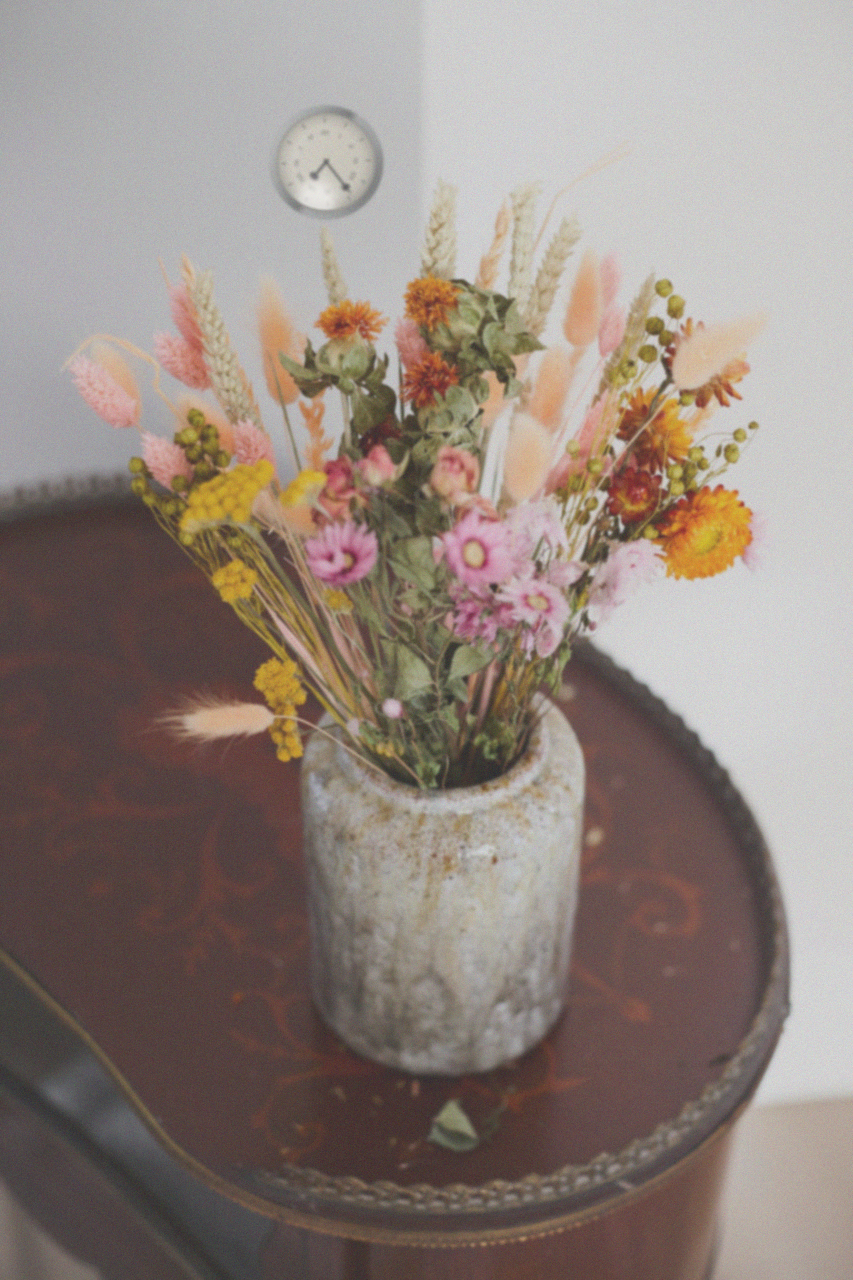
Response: **7:24**
